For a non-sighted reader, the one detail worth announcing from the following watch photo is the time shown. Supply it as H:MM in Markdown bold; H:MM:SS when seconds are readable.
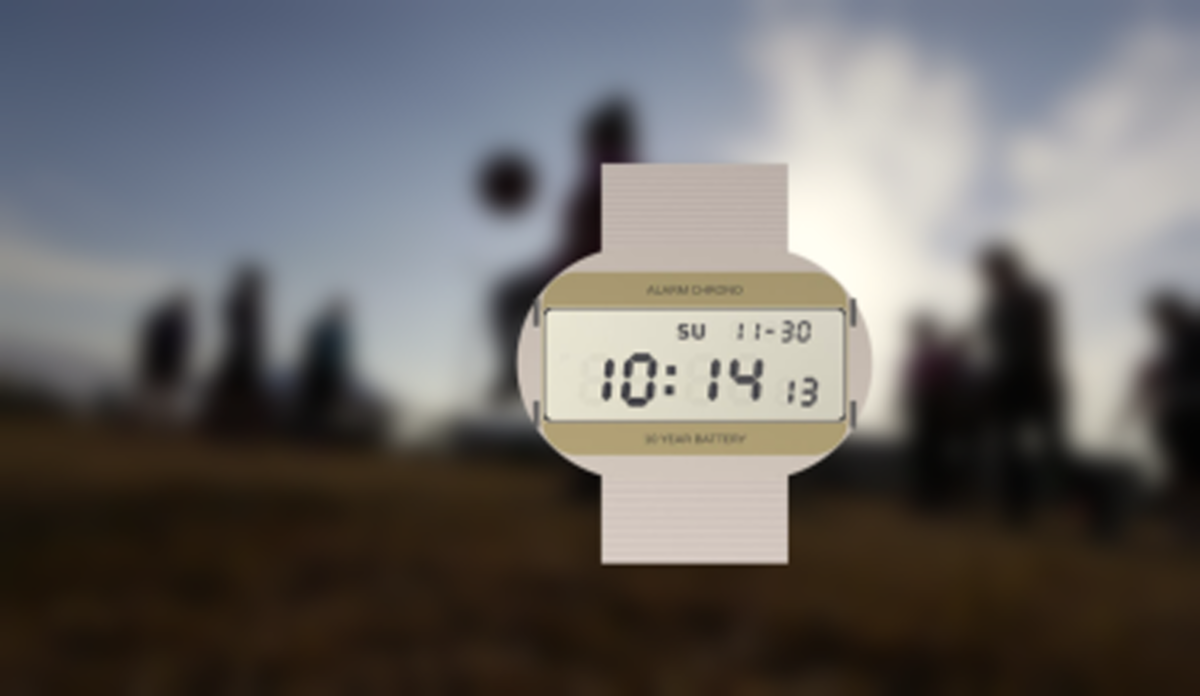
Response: **10:14:13**
